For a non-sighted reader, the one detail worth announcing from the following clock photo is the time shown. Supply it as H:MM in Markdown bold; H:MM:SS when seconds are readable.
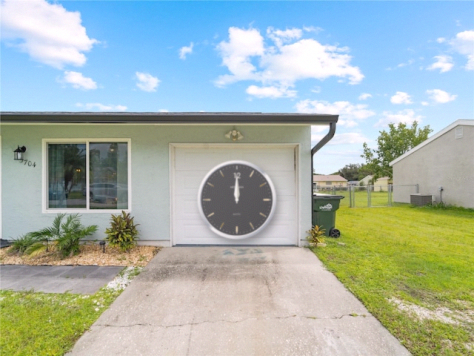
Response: **12:00**
